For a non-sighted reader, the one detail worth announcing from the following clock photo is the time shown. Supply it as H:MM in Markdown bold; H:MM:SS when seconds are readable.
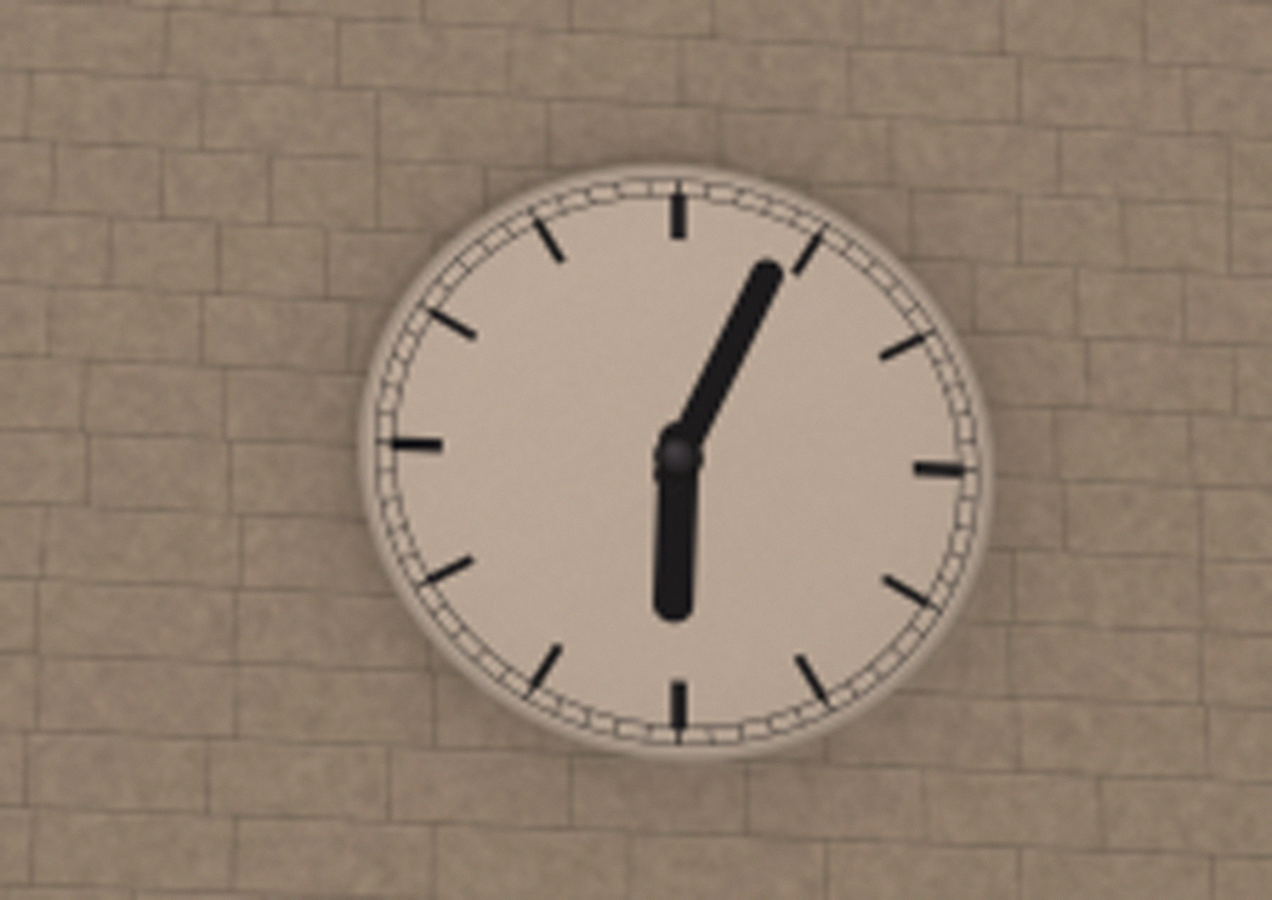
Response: **6:04**
